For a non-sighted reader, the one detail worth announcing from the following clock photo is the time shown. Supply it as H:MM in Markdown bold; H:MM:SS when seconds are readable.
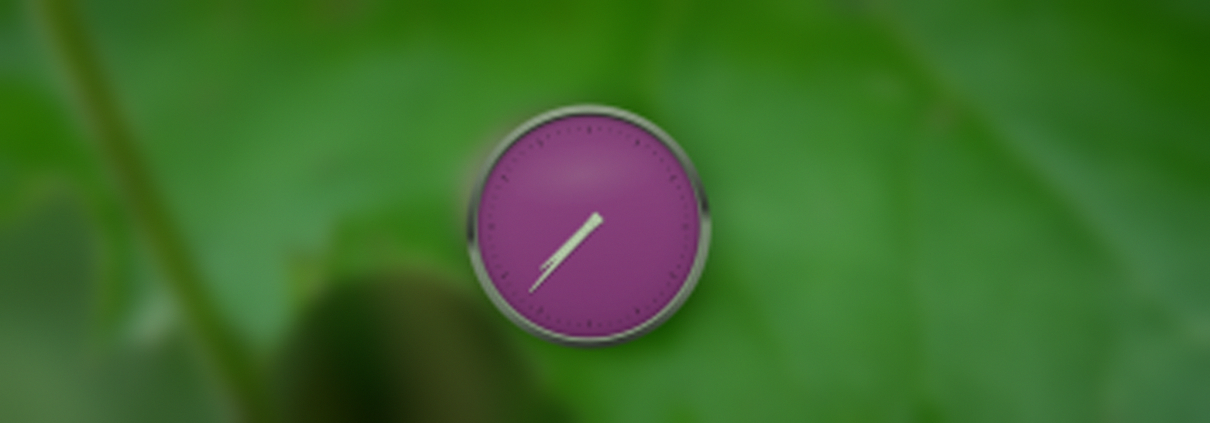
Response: **7:37**
